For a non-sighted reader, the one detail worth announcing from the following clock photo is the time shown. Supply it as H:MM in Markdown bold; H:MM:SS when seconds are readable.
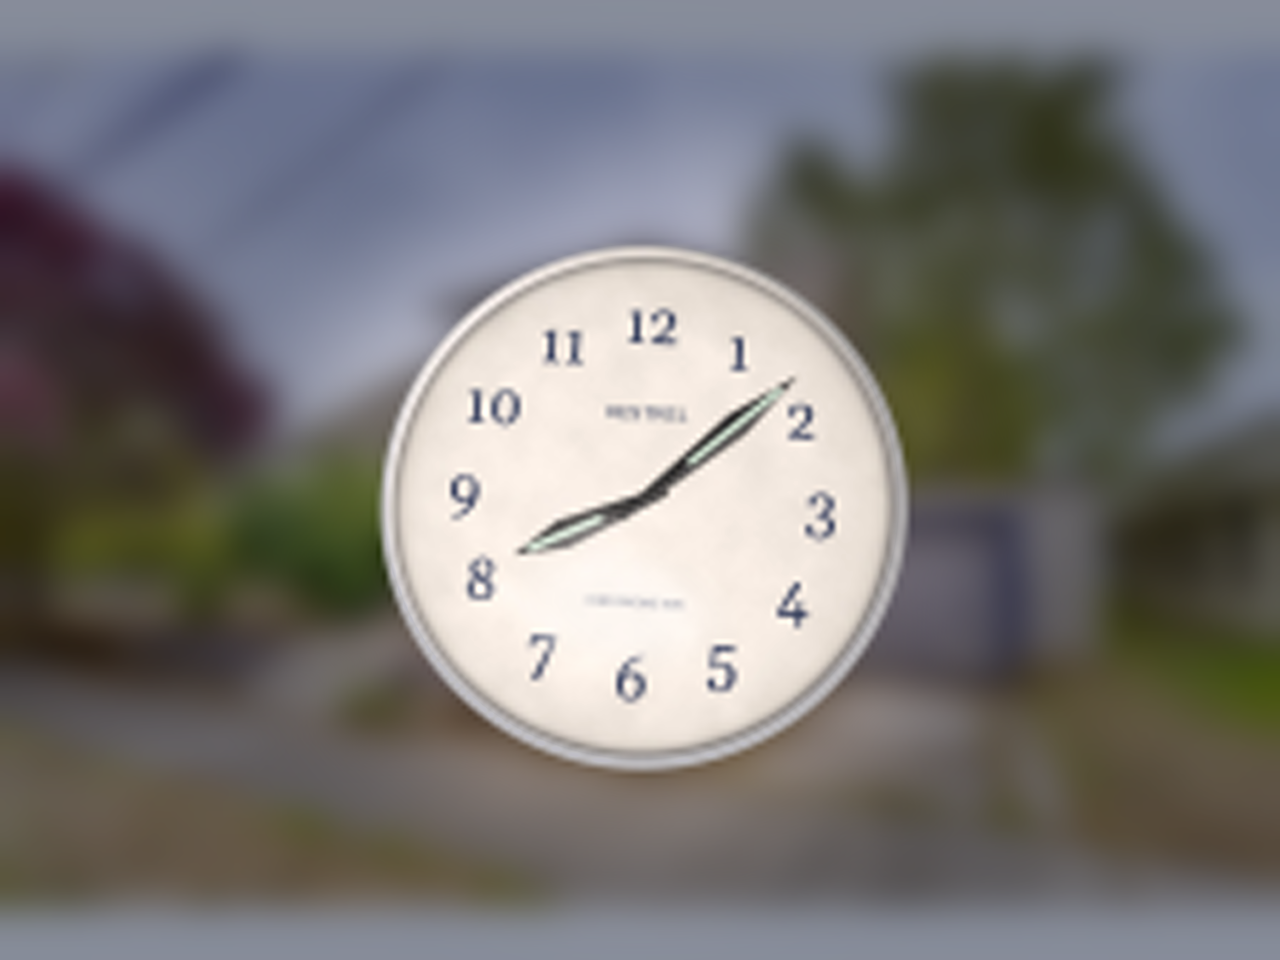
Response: **8:08**
